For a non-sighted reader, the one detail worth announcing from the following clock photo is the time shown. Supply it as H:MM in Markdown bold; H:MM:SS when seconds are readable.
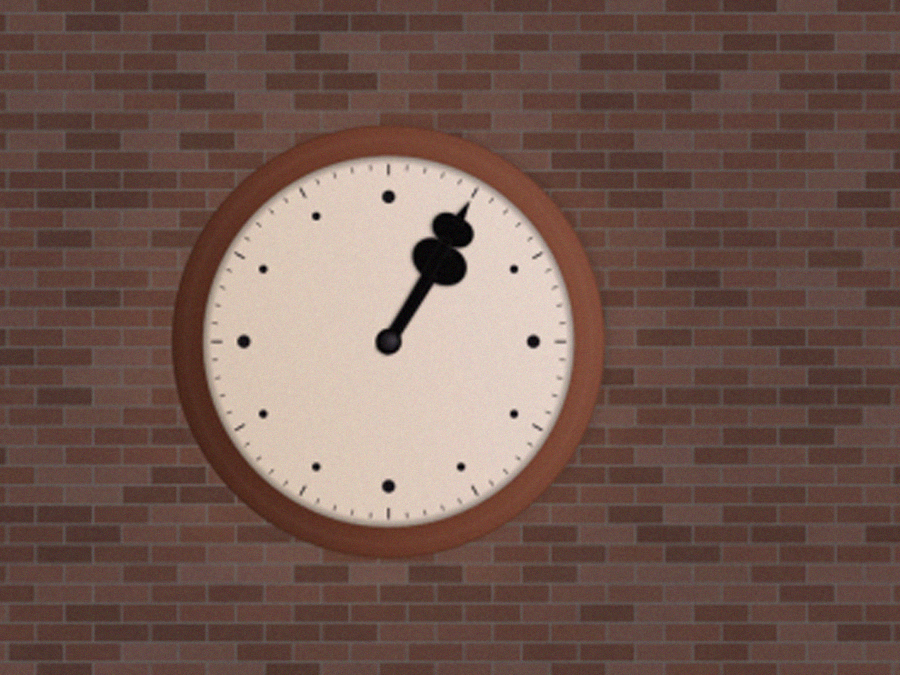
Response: **1:05**
